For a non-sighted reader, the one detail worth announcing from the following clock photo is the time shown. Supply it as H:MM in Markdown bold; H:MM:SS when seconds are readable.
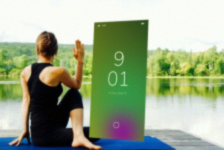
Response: **9:01**
